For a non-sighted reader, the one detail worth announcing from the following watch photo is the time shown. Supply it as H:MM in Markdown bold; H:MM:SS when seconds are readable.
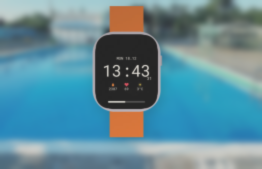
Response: **13:43**
